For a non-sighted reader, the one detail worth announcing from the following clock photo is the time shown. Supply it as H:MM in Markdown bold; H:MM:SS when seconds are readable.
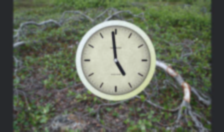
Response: **4:59**
